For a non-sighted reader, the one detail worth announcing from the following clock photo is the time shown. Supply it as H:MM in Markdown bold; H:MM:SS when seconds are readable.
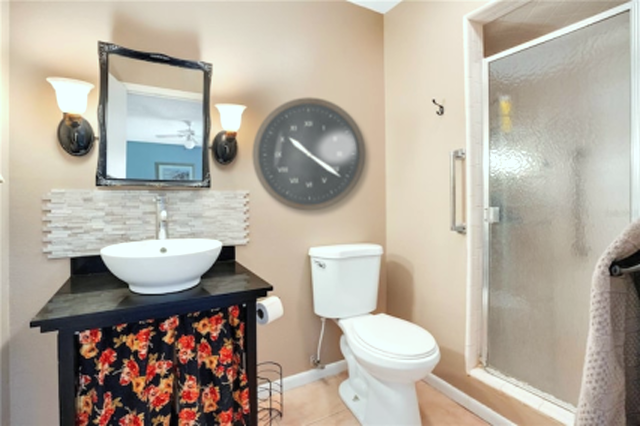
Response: **10:21**
